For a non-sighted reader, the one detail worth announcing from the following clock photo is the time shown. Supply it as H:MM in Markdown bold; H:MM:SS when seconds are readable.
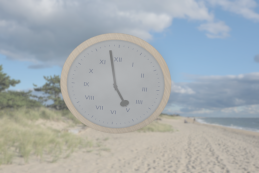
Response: **4:58**
